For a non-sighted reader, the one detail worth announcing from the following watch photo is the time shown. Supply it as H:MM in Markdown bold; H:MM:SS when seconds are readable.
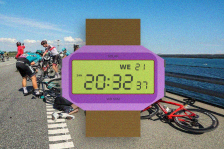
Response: **20:32:37**
